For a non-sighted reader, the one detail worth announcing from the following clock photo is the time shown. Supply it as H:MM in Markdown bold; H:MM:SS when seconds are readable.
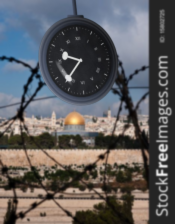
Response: **9:37**
